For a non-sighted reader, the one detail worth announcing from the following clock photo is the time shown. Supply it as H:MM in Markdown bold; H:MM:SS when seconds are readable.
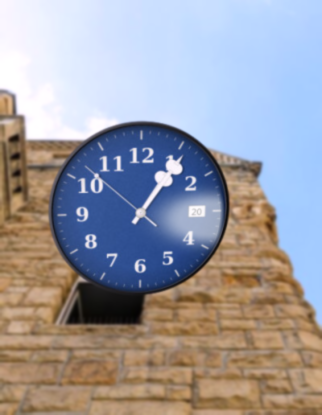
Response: **1:05:52**
